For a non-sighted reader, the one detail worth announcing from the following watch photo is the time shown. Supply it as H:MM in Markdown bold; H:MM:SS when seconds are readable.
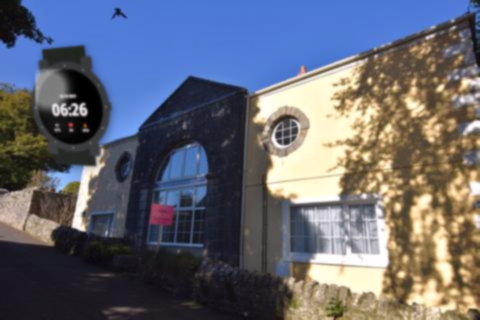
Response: **6:26**
